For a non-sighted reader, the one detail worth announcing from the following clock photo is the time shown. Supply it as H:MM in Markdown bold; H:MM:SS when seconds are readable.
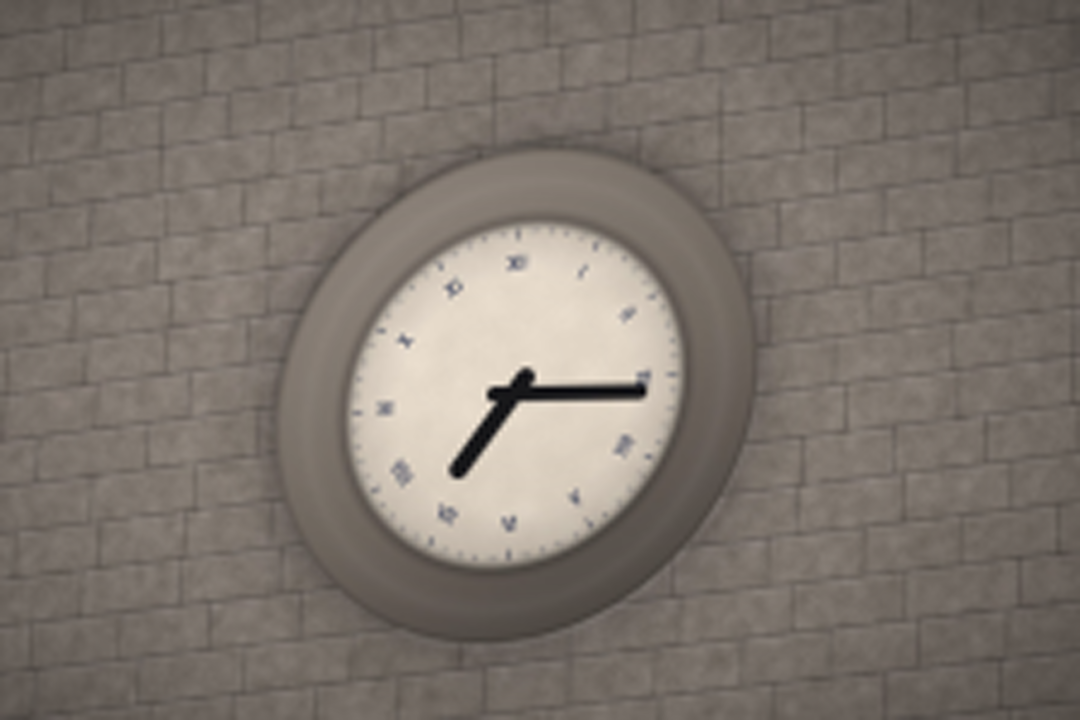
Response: **7:16**
